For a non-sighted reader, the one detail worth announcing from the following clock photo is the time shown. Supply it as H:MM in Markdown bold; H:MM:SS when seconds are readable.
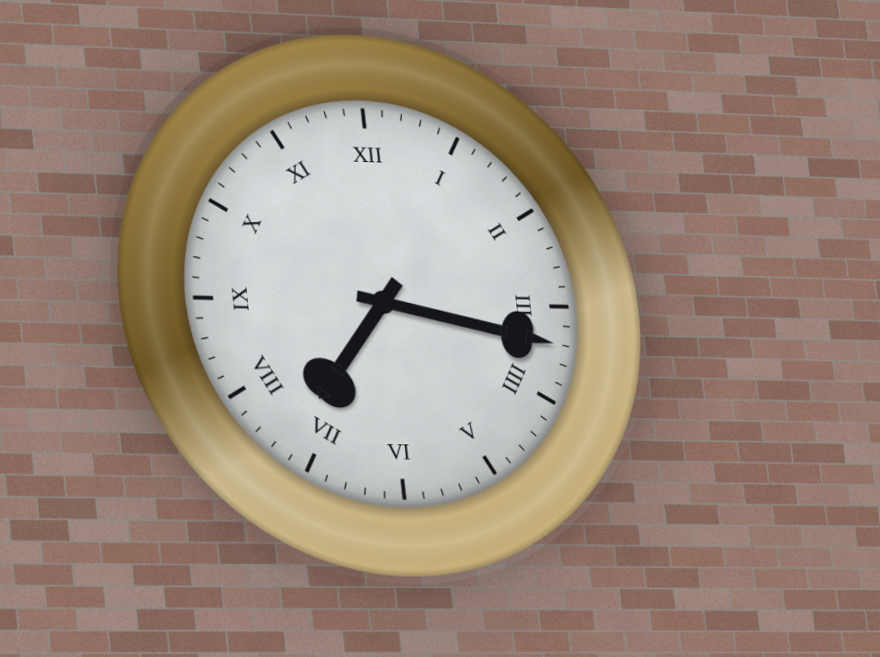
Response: **7:17**
